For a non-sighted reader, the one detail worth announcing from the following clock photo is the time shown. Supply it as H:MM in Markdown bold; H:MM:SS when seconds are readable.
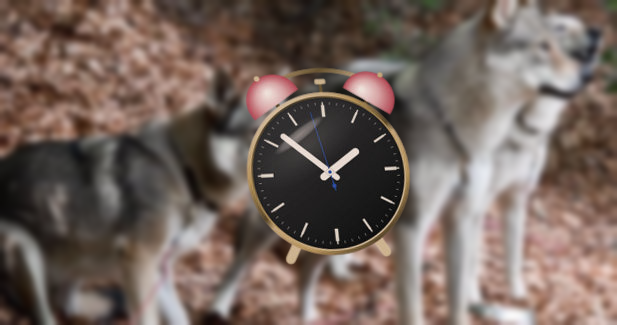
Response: **1:51:58**
